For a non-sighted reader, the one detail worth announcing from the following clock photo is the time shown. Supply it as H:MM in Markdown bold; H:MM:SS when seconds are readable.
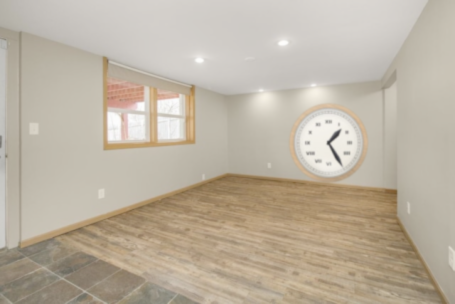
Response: **1:25**
